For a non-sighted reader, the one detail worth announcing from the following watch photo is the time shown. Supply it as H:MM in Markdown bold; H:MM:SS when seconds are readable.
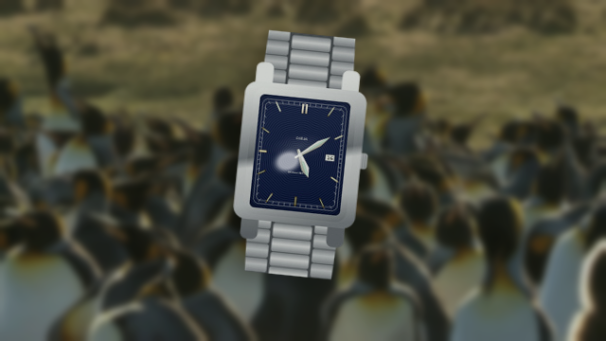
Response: **5:09**
